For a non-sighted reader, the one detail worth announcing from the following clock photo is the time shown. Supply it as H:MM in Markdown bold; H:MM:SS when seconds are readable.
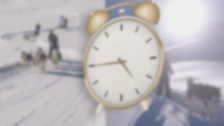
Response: **4:45**
